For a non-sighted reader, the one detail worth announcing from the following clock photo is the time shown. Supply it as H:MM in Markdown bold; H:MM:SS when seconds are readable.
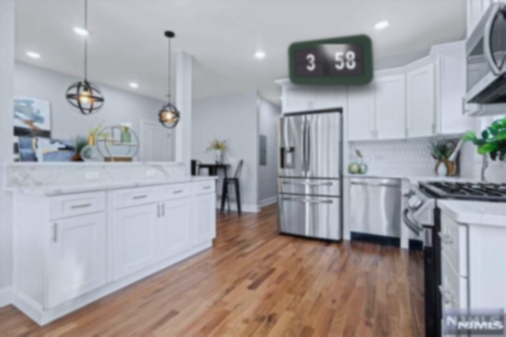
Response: **3:58**
